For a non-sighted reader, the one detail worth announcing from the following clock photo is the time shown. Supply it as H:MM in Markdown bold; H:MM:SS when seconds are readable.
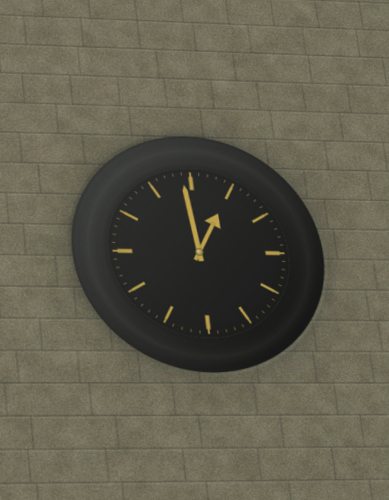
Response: **12:59**
